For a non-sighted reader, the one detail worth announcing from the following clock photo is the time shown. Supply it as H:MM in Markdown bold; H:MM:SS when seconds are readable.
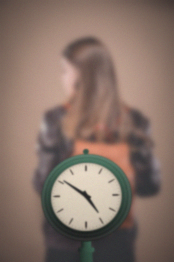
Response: **4:51**
